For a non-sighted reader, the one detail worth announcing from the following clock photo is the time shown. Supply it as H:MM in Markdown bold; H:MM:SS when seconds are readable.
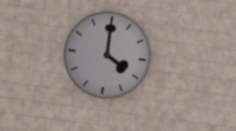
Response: **4:00**
